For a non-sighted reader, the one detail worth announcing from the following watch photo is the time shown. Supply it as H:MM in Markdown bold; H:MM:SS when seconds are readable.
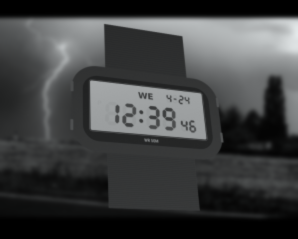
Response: **12:39:46**
